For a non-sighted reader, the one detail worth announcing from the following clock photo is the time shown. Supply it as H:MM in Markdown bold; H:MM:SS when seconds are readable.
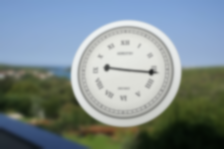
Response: **9:16**
